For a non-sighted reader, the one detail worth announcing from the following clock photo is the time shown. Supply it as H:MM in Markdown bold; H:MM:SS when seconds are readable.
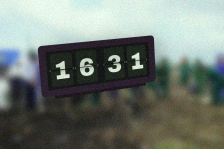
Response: **16:31**
